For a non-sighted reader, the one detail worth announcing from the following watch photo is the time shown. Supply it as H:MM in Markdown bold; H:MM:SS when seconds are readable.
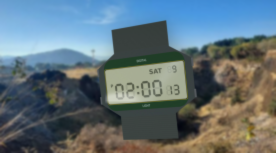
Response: **2:00:13**
